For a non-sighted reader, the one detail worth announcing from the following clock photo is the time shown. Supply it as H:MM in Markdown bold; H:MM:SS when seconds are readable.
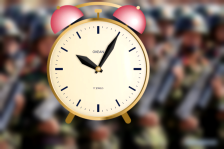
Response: **10:05**
